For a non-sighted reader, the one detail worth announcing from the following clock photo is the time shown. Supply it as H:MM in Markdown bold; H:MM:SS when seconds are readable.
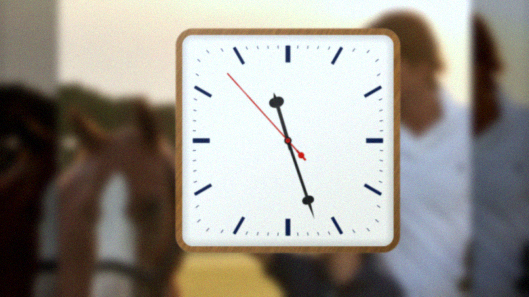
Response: **11:26:53**
